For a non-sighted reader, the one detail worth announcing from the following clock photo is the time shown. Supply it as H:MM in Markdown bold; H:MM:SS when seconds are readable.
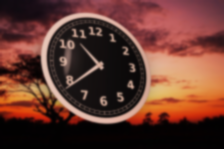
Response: **10:39**
